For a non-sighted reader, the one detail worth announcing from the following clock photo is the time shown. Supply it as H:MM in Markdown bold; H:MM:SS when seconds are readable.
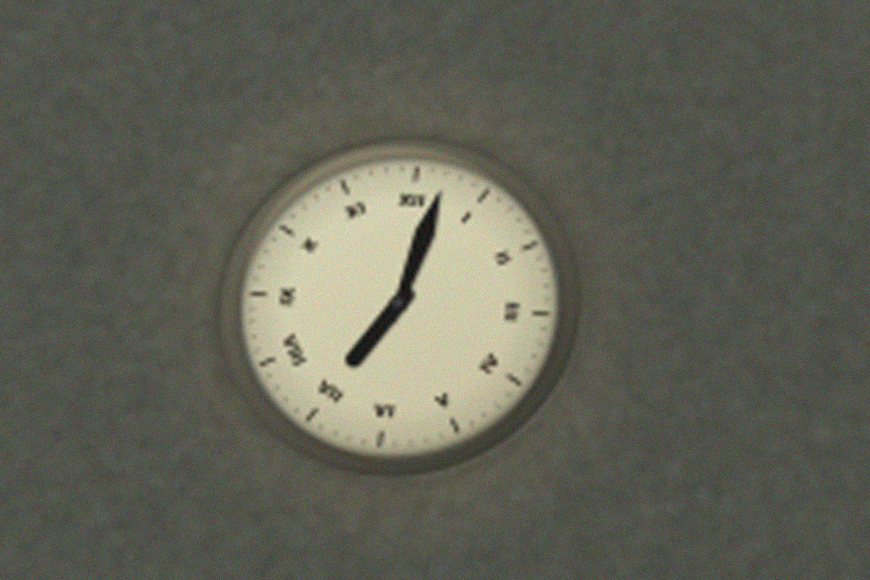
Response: **7:02**
